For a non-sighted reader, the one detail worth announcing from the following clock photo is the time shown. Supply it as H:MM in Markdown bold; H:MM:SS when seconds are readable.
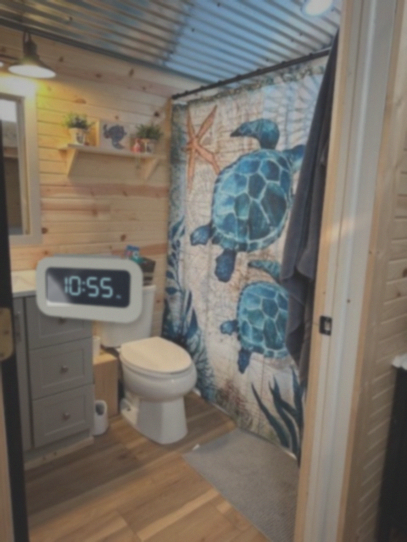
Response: **10:55**
